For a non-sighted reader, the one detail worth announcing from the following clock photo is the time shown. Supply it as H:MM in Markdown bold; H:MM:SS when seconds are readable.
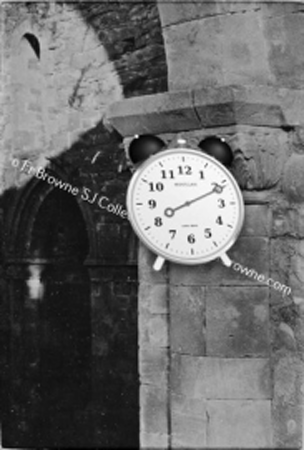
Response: **8:11**
